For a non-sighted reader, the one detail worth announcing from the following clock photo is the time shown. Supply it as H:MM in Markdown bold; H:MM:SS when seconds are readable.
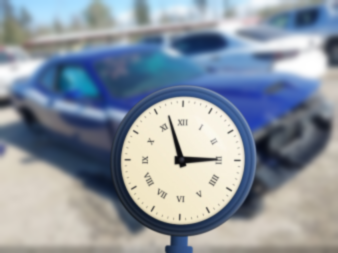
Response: **2:57**
